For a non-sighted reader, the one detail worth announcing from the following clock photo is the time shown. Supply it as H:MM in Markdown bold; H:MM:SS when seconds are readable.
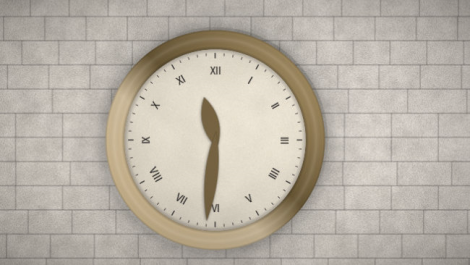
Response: **11:31**
